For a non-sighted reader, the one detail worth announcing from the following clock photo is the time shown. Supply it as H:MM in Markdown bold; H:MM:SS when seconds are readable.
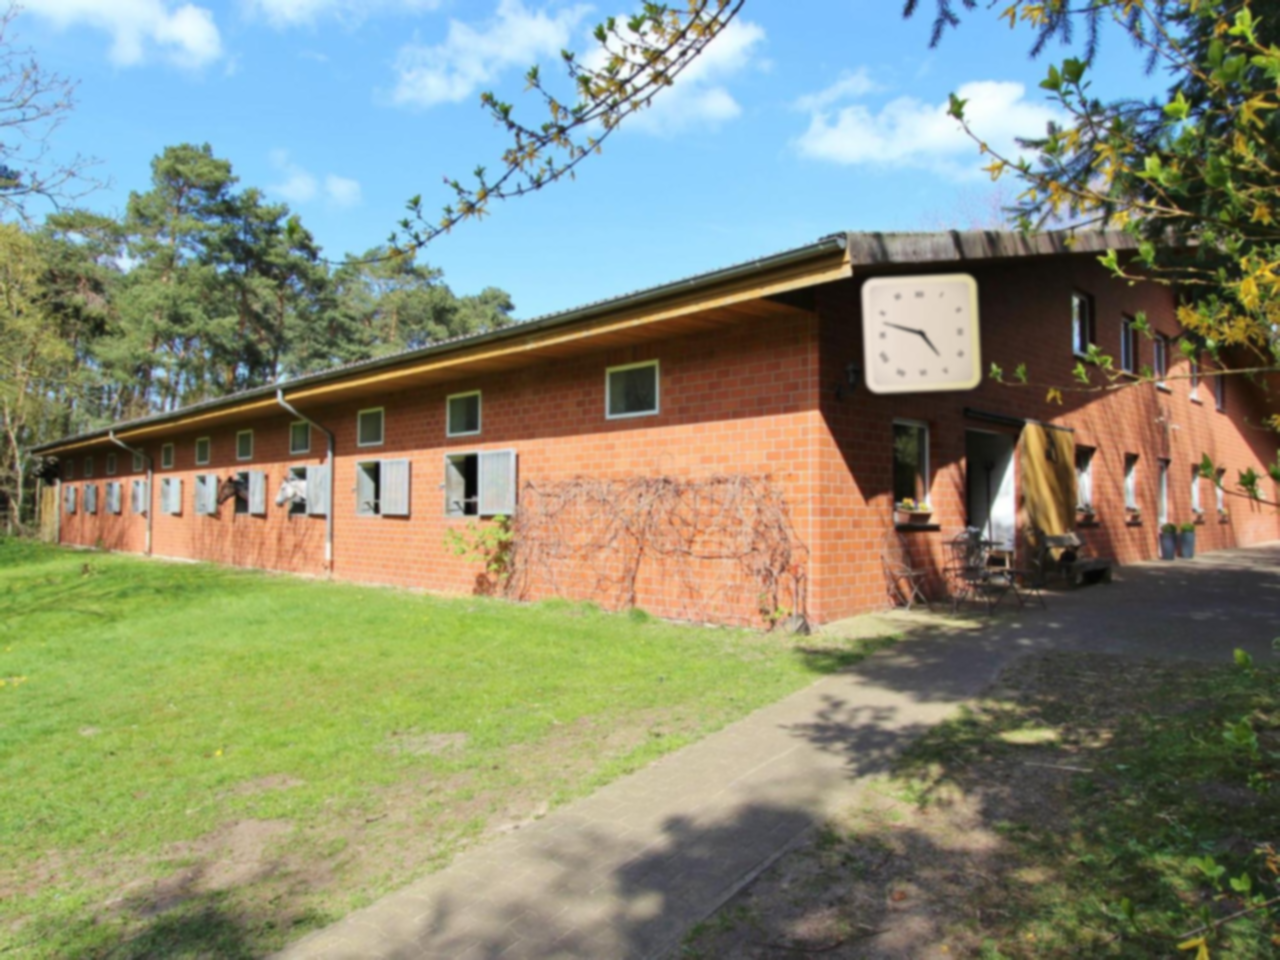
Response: **4:48**
